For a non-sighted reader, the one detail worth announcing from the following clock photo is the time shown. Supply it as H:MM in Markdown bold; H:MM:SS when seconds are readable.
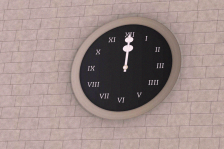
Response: **12:00**
